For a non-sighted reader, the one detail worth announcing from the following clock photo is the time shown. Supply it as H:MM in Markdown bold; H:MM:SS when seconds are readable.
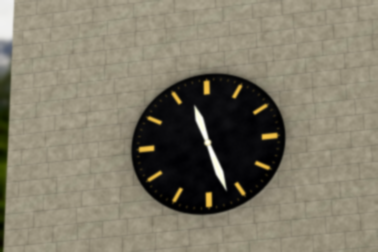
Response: **11:27**
